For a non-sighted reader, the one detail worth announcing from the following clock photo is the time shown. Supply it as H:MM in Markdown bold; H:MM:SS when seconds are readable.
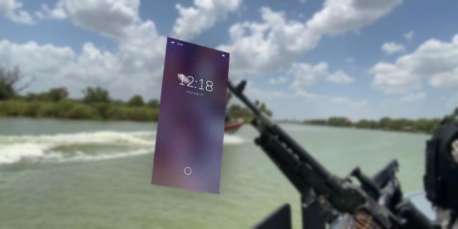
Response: **12:18**
